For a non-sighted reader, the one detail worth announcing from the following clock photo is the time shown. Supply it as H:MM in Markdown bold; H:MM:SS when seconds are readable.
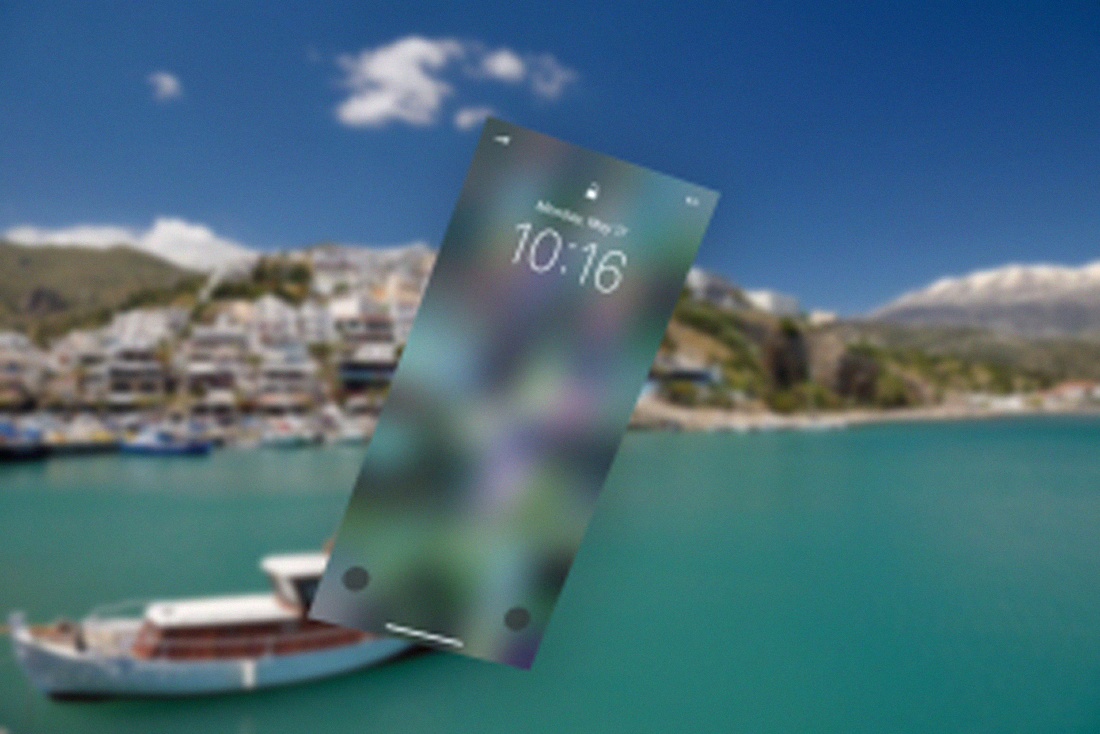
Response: **10:16**
